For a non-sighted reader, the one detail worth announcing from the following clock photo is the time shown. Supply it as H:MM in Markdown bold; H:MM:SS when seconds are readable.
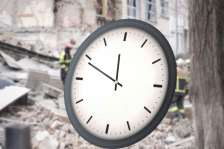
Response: **11:49**
